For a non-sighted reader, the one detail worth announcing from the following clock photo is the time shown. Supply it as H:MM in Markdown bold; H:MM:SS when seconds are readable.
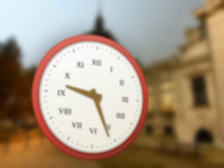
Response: **9:26**
